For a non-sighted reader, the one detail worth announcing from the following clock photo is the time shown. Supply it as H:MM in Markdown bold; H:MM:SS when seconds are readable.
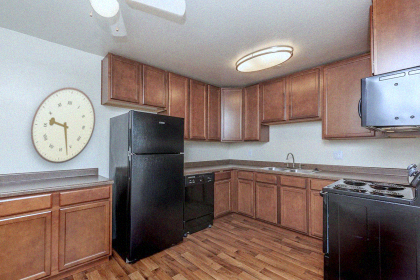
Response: **9:27**
